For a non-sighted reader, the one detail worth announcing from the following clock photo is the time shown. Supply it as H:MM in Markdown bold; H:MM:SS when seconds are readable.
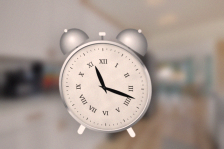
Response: **11:18**
